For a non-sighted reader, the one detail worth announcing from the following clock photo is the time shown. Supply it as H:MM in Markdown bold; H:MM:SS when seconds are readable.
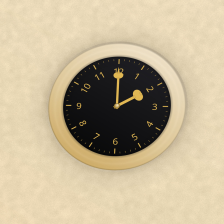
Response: **2:00**
